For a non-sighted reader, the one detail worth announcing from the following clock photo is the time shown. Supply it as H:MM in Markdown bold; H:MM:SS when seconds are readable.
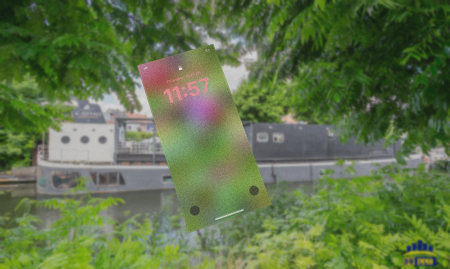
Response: **11:57**
